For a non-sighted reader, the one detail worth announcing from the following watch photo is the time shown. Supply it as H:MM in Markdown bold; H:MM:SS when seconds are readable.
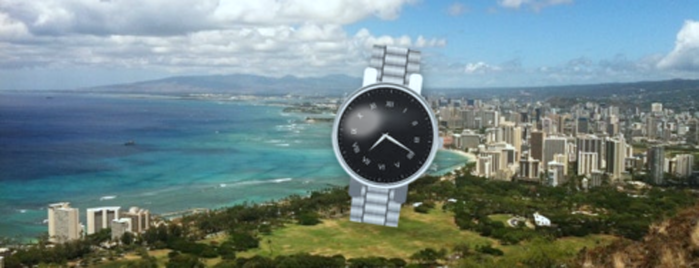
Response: **7:19**
